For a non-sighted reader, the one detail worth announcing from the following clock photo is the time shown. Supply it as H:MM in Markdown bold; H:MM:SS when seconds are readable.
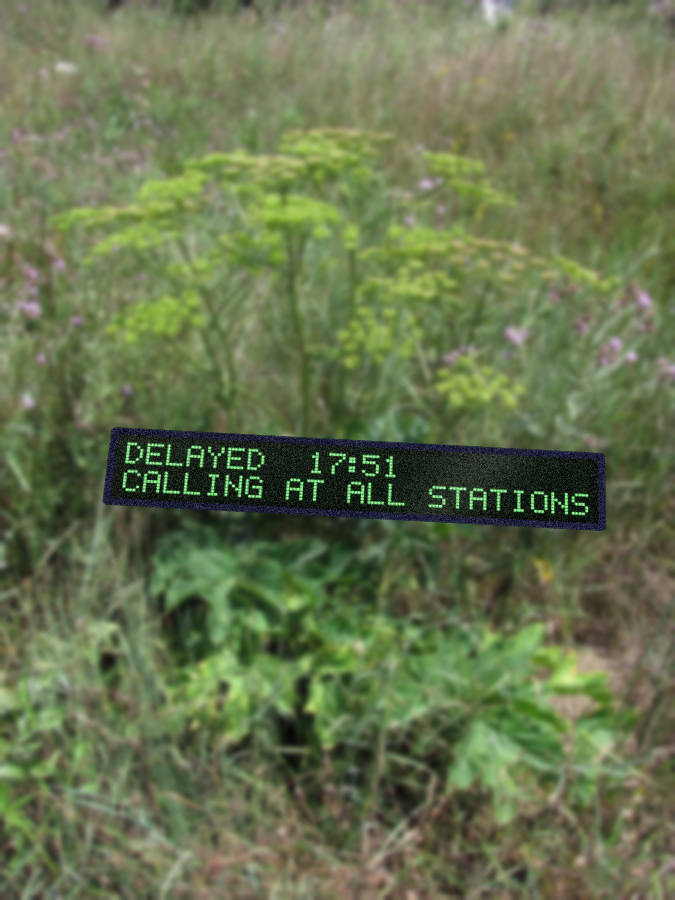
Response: **17:51**
